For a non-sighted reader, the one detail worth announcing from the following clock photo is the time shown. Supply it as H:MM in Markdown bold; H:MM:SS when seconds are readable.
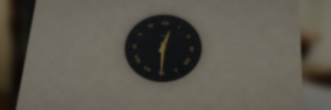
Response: **12:30**
